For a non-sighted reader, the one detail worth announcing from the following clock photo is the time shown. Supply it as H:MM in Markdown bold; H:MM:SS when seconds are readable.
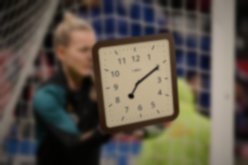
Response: **7:10**
